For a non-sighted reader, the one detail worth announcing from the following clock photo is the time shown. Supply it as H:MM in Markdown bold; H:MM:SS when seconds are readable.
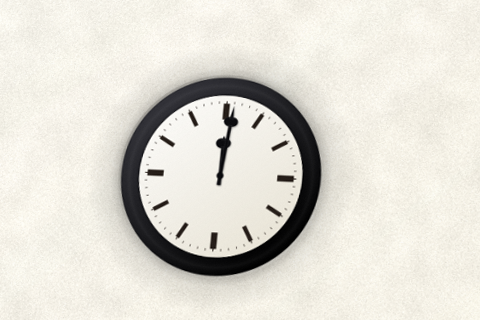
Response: **12:01**
